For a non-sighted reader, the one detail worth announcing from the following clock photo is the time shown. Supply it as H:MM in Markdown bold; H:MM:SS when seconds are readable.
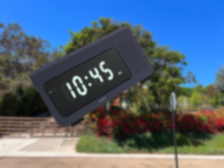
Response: **10:45**
